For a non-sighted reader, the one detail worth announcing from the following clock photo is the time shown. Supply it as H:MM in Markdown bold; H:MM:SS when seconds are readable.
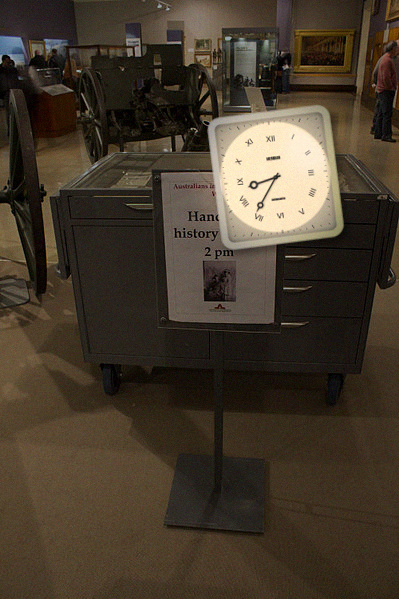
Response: **8:36**
